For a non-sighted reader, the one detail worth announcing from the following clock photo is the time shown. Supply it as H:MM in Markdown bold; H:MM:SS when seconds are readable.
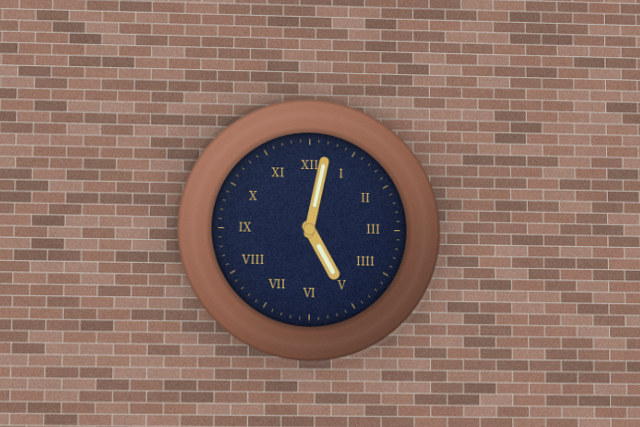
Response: **5:02**
